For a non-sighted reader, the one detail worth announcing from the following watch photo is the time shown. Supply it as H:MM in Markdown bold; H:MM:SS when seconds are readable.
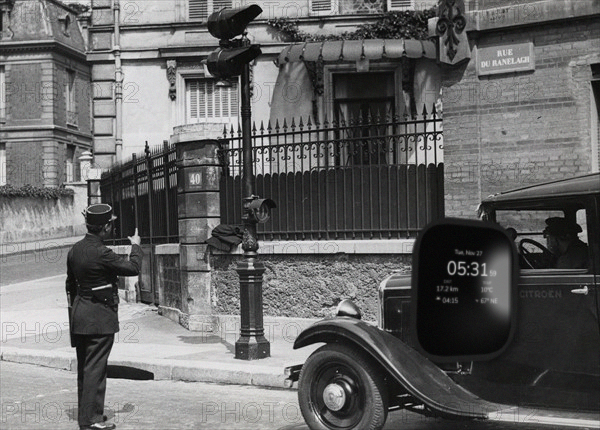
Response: **5:31**
